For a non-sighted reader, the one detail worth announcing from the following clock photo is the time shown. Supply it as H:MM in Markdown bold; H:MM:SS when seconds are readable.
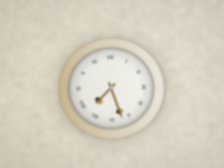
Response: **7:27**
